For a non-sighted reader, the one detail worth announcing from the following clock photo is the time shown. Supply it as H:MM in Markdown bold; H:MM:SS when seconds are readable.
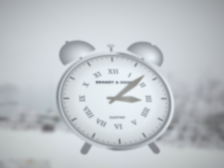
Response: **3:08**
